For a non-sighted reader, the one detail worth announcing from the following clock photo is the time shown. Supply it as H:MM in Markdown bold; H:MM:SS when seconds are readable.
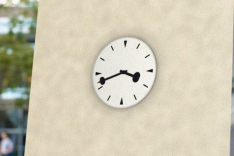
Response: **3:42**
